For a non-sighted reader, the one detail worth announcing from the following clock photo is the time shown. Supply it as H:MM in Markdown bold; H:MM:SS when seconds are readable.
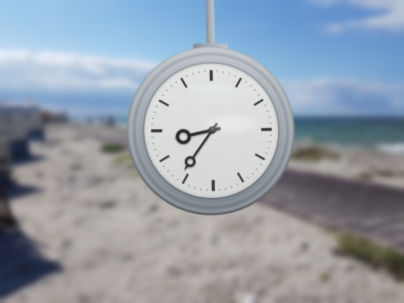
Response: **8:36**
